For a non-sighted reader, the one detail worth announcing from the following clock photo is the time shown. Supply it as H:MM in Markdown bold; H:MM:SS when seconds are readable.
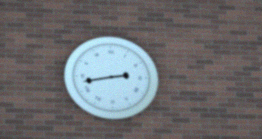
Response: **2:43**
